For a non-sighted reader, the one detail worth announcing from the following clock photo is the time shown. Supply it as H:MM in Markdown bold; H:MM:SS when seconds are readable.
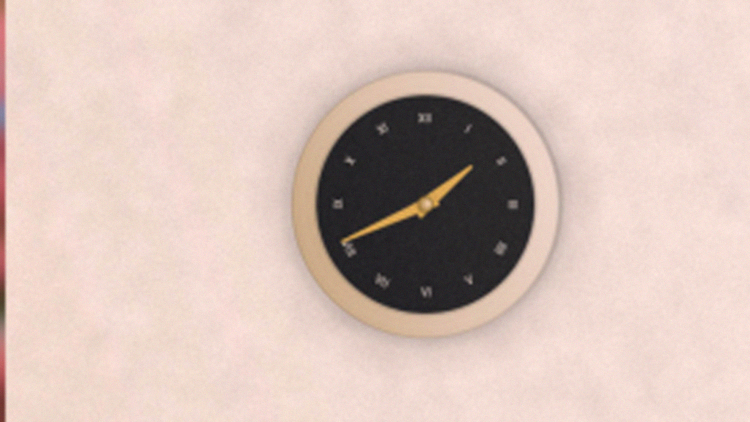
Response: **1:41**
